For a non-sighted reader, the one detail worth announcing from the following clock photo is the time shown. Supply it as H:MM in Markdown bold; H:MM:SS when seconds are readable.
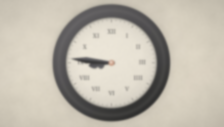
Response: **8:46**
